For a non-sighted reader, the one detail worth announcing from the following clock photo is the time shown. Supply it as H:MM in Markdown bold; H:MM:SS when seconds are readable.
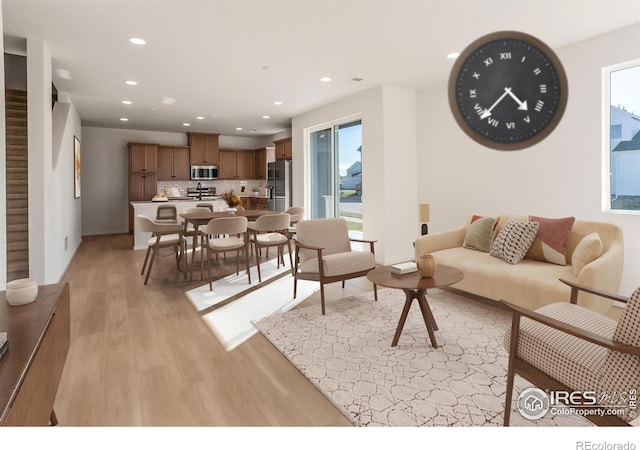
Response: **4:38**
